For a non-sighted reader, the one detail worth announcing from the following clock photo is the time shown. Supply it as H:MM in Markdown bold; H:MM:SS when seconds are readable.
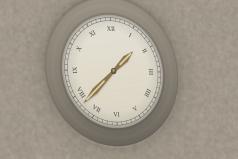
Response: **1:38**
